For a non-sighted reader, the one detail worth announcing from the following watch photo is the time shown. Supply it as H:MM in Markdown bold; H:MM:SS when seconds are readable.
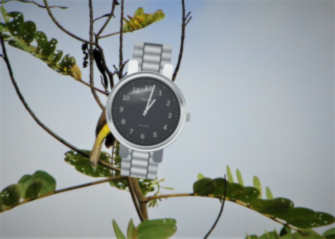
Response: **1:02**
